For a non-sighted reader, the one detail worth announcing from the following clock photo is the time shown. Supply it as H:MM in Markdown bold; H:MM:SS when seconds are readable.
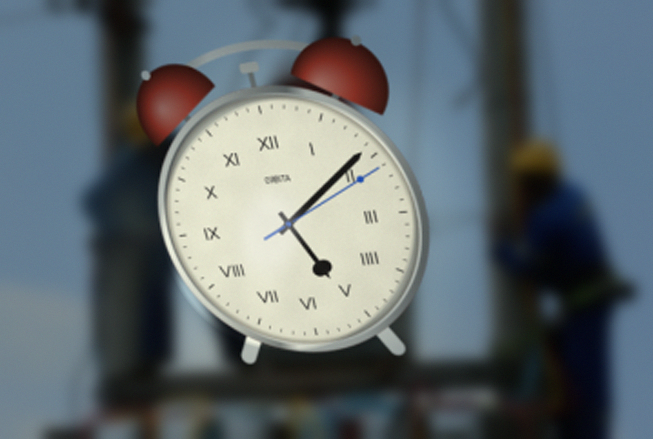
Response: **5:09:11**
